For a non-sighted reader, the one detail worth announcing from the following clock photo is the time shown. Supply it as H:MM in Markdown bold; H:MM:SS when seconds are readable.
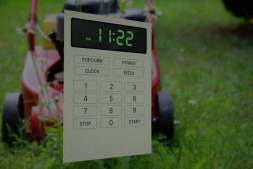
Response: **11:22**
